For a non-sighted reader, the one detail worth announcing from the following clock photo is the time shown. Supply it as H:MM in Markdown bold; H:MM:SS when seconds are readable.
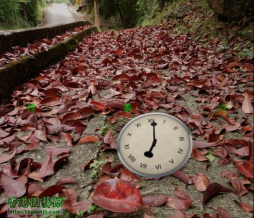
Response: **7:01**
